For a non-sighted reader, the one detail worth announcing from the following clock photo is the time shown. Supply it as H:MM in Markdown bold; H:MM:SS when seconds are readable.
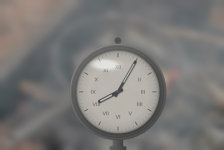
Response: **8:05**
